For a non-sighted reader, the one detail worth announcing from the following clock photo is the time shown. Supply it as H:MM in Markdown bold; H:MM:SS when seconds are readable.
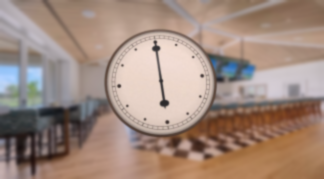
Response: **6:00**
